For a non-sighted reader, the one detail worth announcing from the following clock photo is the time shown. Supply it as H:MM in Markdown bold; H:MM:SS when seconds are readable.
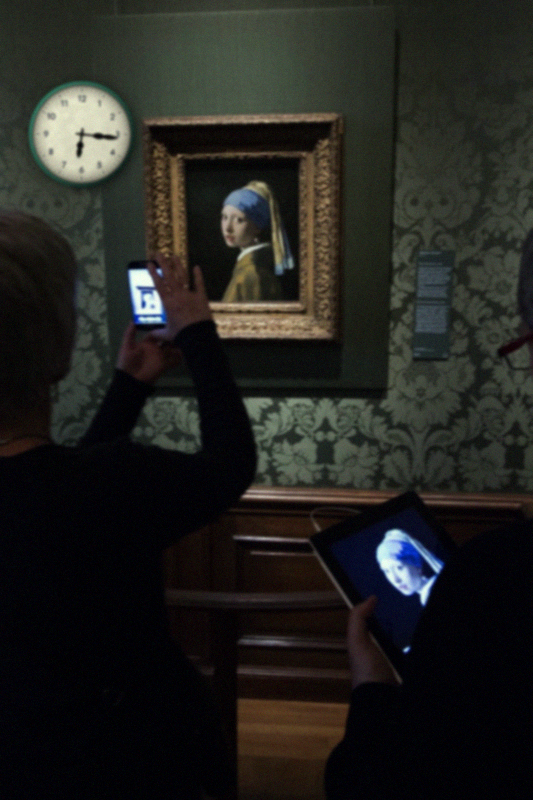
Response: **6:16**
